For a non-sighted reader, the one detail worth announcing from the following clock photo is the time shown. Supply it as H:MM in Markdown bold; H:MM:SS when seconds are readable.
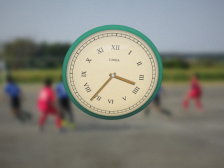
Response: **3:36**
